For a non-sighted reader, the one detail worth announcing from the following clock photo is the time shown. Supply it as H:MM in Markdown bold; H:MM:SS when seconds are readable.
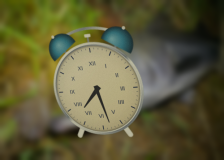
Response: **7:28**
